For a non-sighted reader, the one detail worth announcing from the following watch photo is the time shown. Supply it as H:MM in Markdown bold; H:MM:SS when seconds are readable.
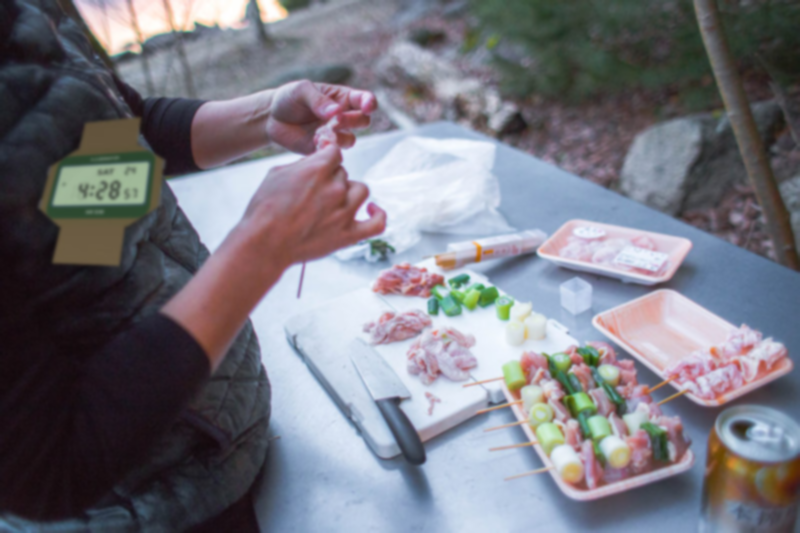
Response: **4:28**
